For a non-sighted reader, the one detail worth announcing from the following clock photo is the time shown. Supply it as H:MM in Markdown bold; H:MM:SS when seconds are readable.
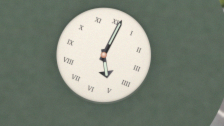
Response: **5:01**
